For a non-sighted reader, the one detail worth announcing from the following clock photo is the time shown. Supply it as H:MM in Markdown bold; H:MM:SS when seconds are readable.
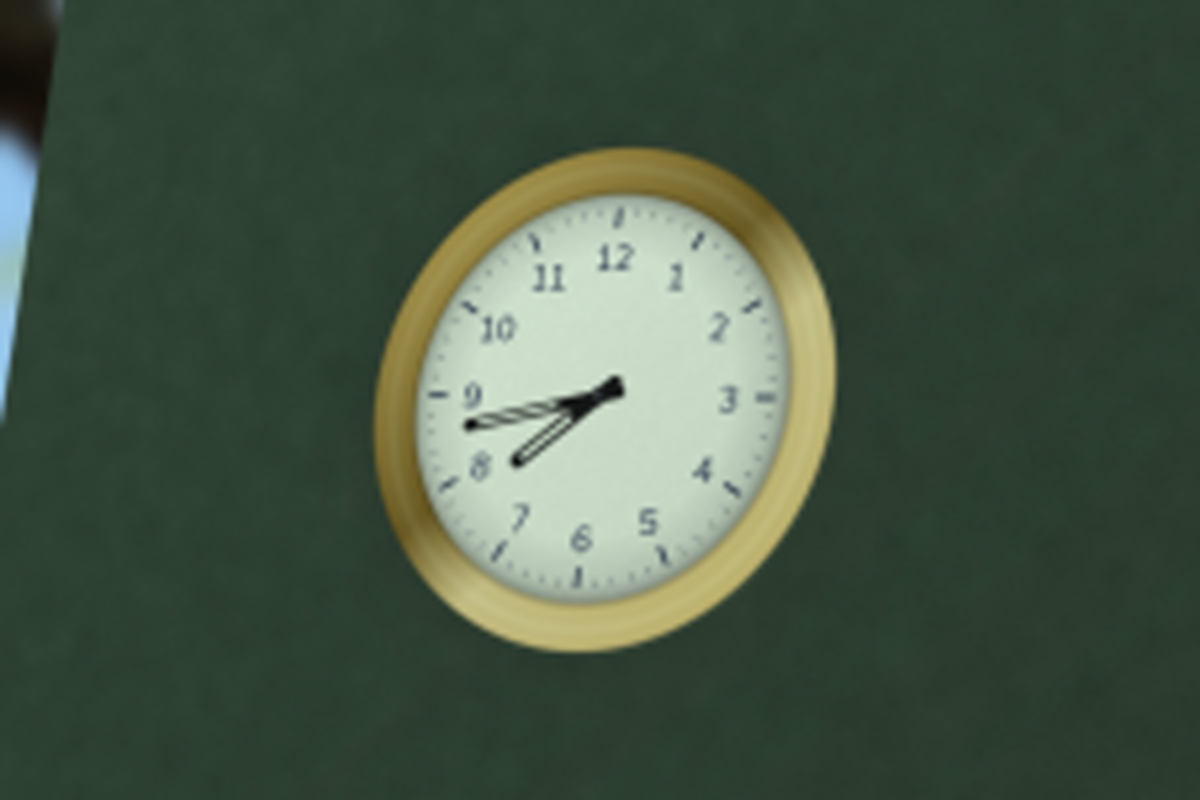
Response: **7:43**
